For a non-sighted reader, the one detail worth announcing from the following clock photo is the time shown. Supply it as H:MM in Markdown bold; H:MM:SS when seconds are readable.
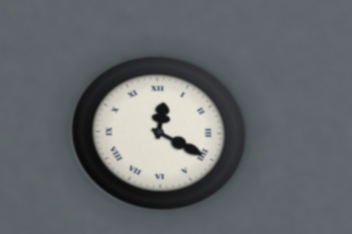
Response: **12:20**
